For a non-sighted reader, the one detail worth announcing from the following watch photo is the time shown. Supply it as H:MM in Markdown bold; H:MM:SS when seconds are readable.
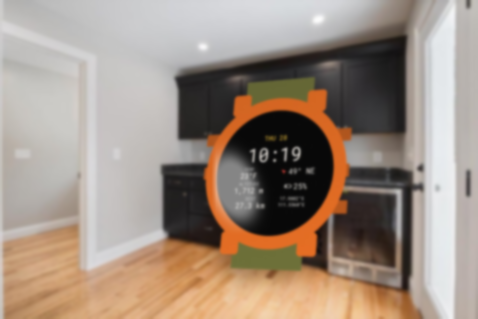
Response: **10:19**
